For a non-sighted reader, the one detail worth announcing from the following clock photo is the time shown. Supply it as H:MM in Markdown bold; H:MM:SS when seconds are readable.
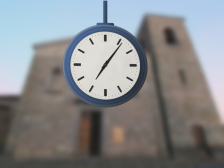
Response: **7:06**
